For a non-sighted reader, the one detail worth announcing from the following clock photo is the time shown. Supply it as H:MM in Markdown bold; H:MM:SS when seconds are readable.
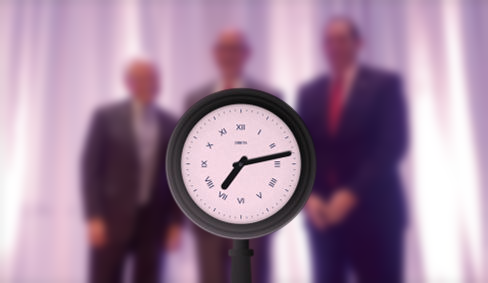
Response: **7:13**
